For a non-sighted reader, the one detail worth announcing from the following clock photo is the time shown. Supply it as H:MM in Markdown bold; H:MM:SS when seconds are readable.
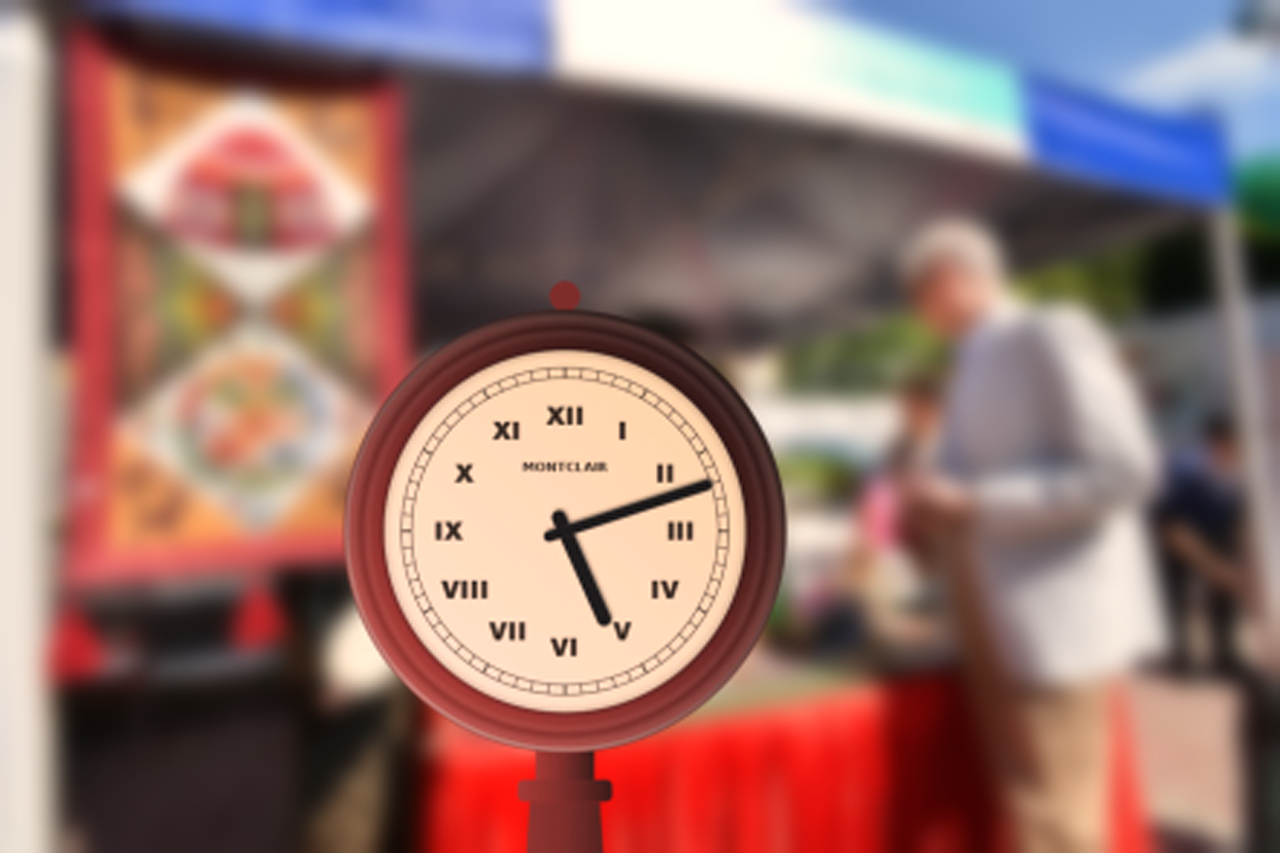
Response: **5:12**
